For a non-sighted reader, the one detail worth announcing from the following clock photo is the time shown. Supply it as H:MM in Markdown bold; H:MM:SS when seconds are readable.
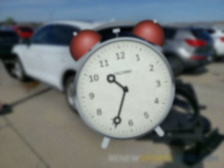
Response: **10:34**
